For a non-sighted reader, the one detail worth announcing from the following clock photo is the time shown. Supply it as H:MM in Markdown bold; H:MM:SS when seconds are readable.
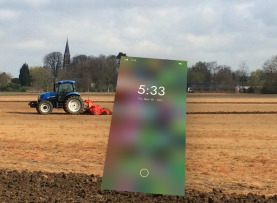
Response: **5:33**
